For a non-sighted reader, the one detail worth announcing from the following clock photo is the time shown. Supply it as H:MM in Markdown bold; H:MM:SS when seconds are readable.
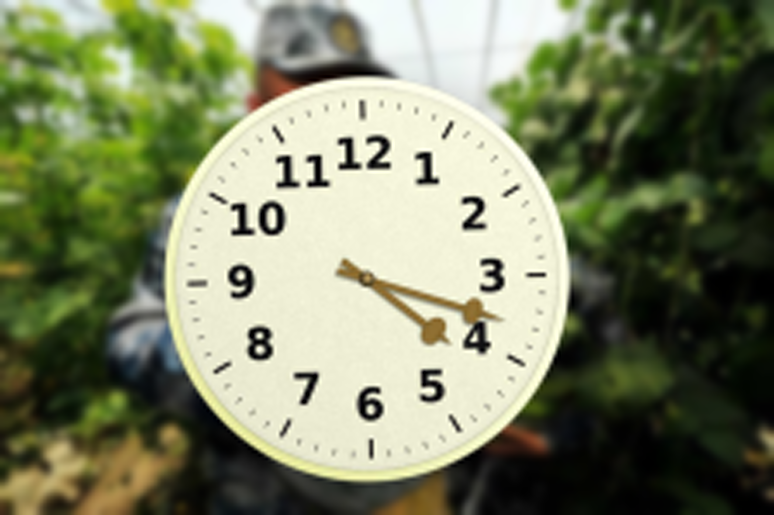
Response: **4:18**
